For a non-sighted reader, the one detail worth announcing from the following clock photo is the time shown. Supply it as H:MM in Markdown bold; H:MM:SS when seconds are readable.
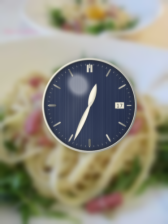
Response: **12:34**
